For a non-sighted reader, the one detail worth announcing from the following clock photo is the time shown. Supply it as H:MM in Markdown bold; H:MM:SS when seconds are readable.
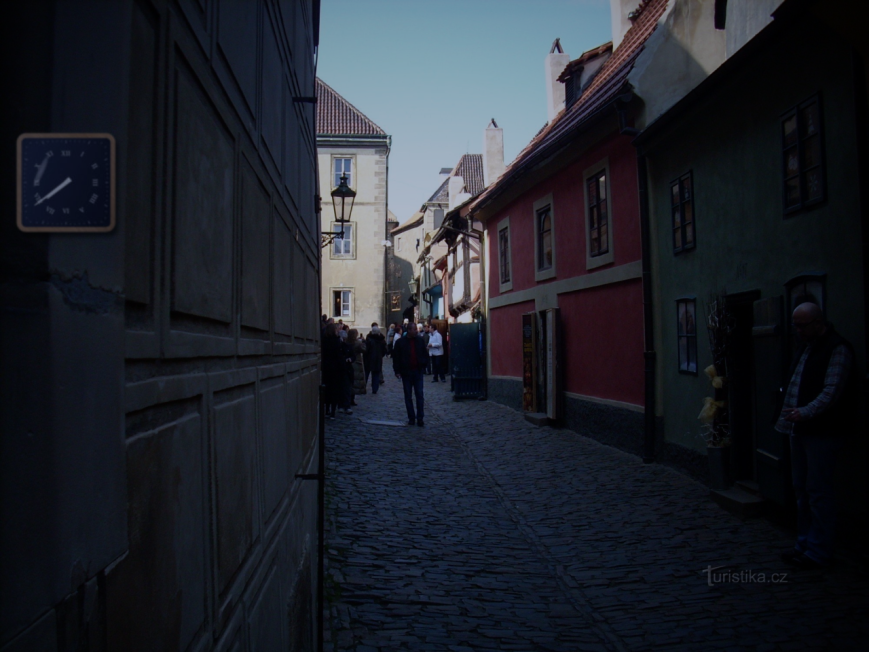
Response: **7:39**
